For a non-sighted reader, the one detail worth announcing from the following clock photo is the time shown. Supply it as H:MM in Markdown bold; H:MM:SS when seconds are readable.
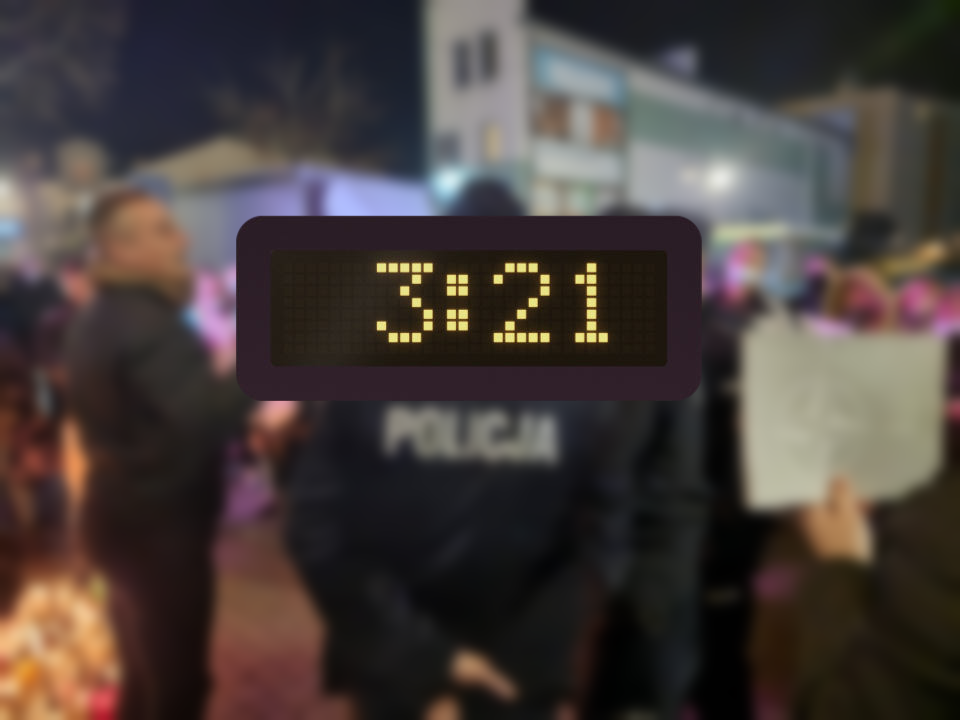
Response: **3:21**
